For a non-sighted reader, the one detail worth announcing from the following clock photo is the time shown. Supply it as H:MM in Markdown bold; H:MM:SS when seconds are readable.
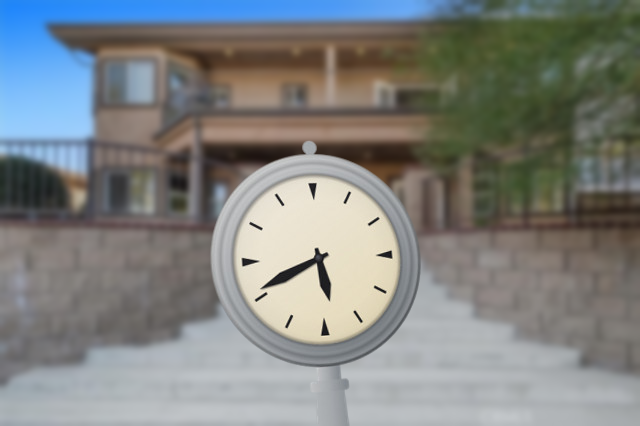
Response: **5:41**
